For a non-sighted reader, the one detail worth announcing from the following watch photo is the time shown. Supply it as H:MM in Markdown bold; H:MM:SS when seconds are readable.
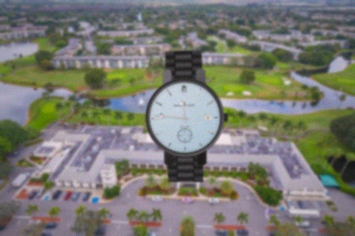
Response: **11:46**
